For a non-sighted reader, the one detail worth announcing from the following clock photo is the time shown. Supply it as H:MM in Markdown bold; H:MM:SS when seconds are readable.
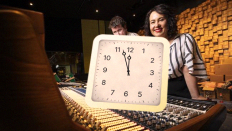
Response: **11:57**
